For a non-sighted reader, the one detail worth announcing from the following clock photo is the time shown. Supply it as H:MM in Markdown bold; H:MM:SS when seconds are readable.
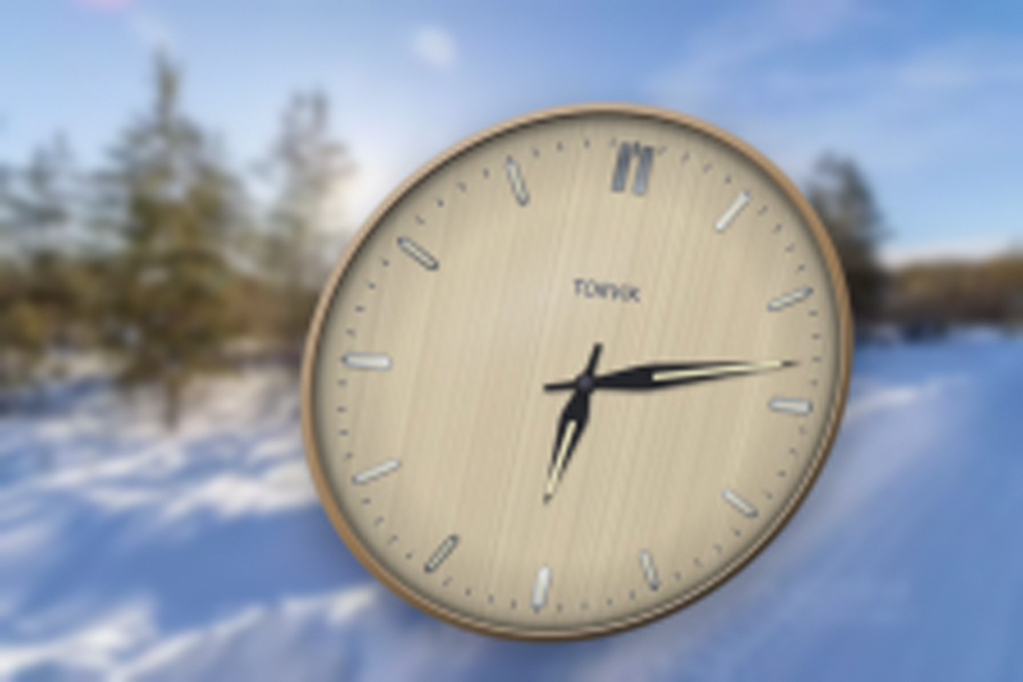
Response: **6:13**
